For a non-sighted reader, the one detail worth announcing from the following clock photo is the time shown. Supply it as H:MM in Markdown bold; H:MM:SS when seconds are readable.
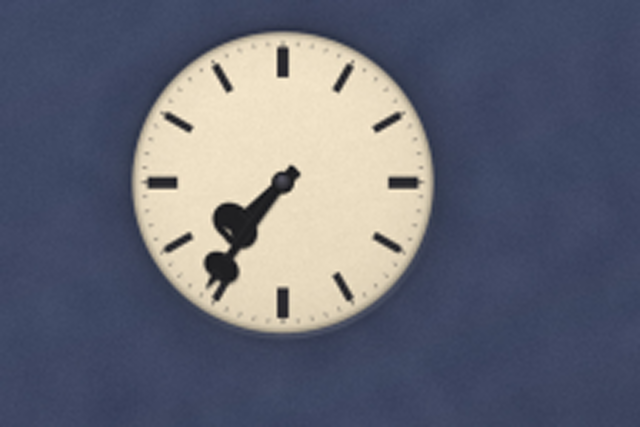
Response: **7:36**
